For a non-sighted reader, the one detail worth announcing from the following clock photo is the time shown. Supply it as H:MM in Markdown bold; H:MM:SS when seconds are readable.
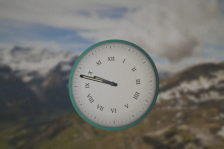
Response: **9:48**
